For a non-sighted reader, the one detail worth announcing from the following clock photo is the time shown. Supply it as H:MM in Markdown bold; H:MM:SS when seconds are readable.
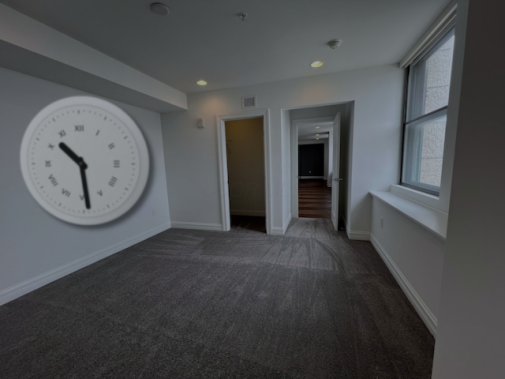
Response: **10:29**
